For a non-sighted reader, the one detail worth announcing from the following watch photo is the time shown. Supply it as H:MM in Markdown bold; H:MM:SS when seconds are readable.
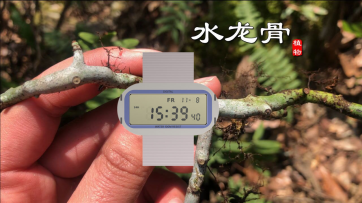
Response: **15:39:40**
